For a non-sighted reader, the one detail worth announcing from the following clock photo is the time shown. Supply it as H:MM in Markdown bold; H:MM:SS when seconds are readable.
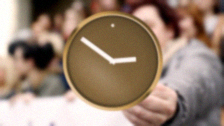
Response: **2:51**
